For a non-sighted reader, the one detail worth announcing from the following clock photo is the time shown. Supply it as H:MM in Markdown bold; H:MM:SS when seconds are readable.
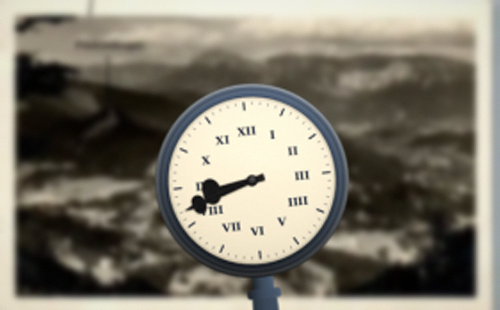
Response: **8:42**
